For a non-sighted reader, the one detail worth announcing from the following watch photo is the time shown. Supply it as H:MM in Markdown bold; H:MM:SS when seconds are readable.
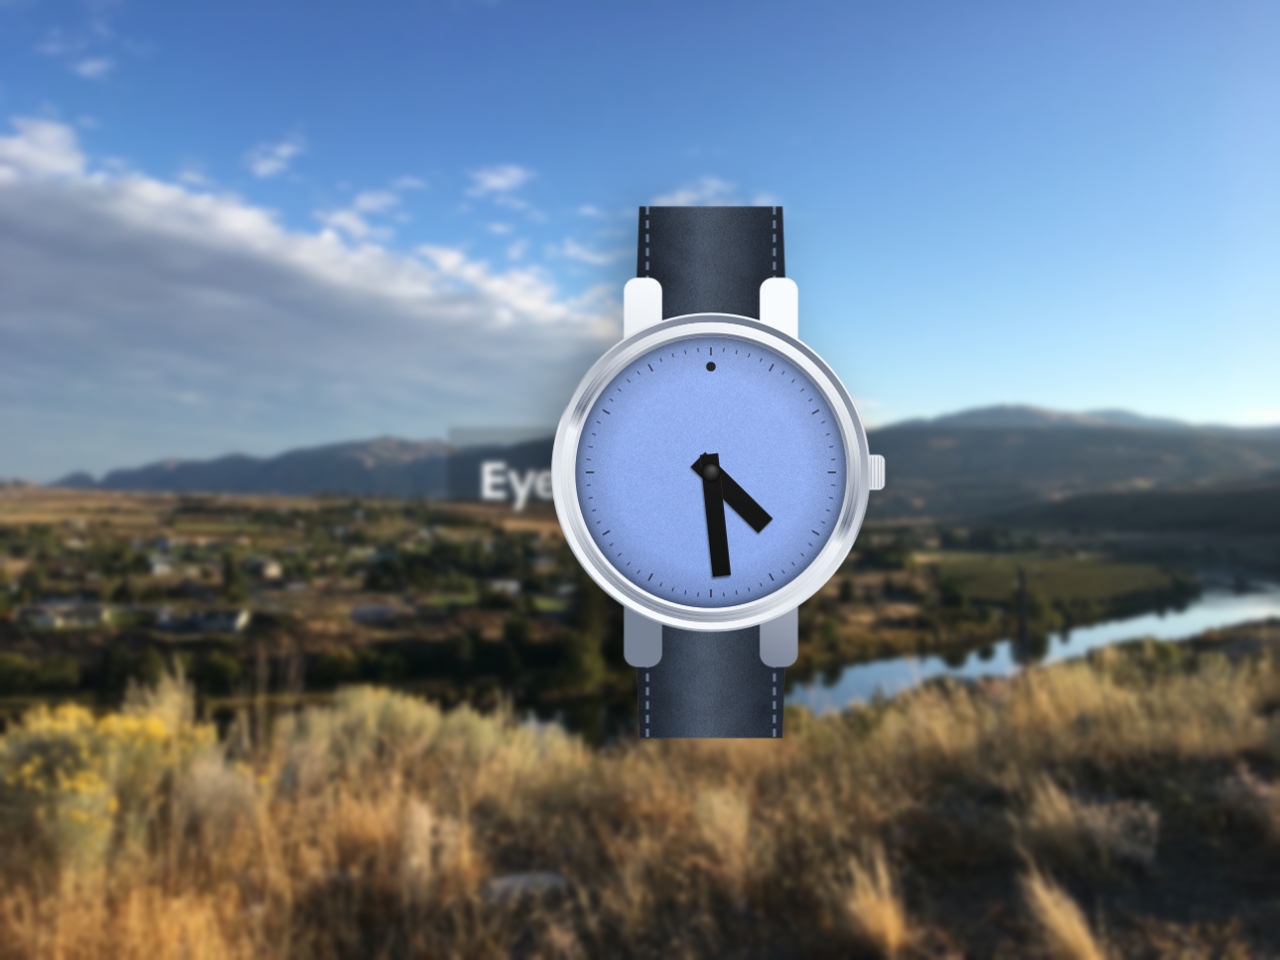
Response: **4:29**
